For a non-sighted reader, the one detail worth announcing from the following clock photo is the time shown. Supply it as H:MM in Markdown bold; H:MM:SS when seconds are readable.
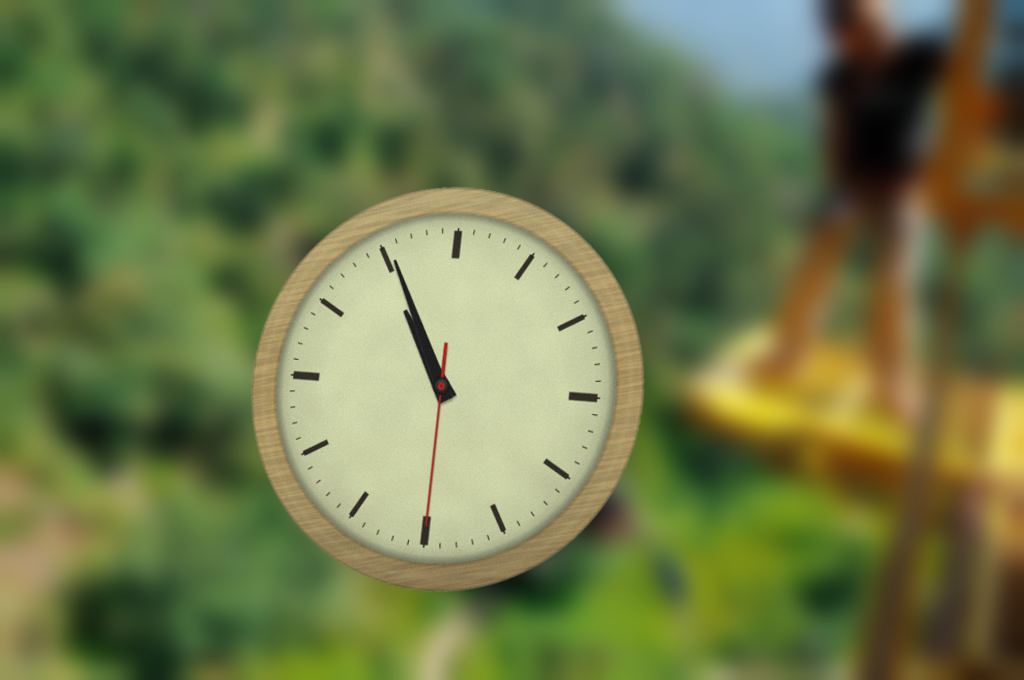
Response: **10:55:30**
